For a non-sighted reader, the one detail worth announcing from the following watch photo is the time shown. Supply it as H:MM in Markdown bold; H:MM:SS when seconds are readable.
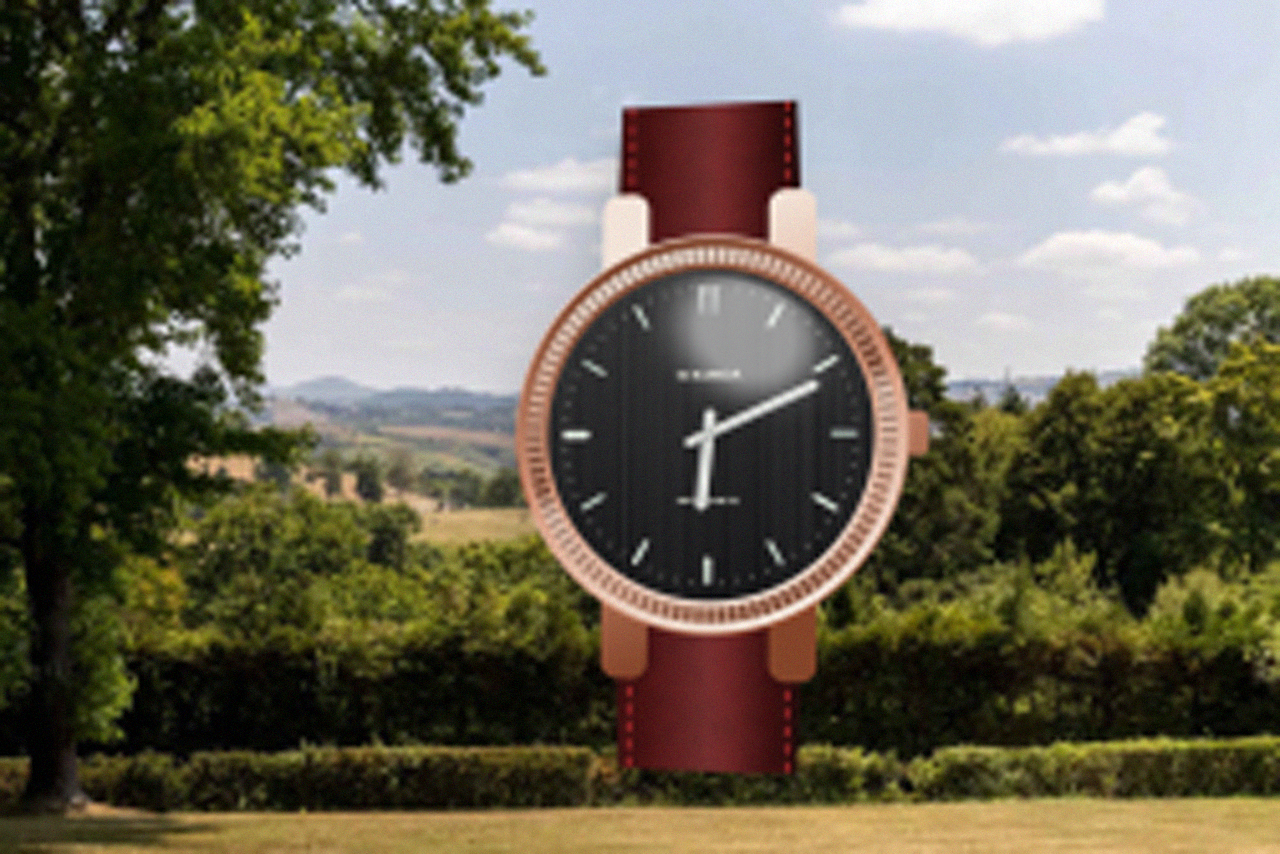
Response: **6:11**
